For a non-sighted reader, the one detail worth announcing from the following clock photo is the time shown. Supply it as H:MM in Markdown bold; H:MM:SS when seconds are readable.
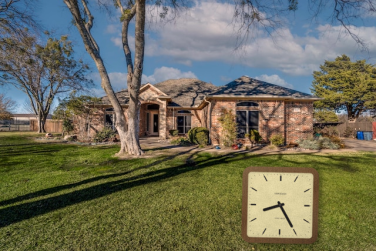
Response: **8:25**
